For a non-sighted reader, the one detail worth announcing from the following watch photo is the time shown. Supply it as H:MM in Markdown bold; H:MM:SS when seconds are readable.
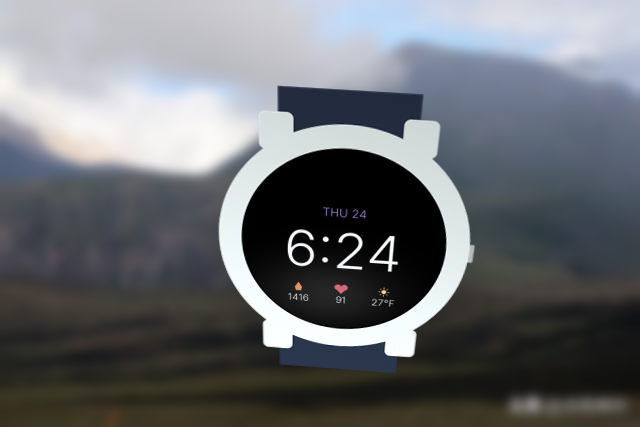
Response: **6:24**
